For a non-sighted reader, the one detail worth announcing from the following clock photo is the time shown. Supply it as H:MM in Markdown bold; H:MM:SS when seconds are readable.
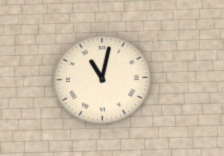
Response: **11:02**
